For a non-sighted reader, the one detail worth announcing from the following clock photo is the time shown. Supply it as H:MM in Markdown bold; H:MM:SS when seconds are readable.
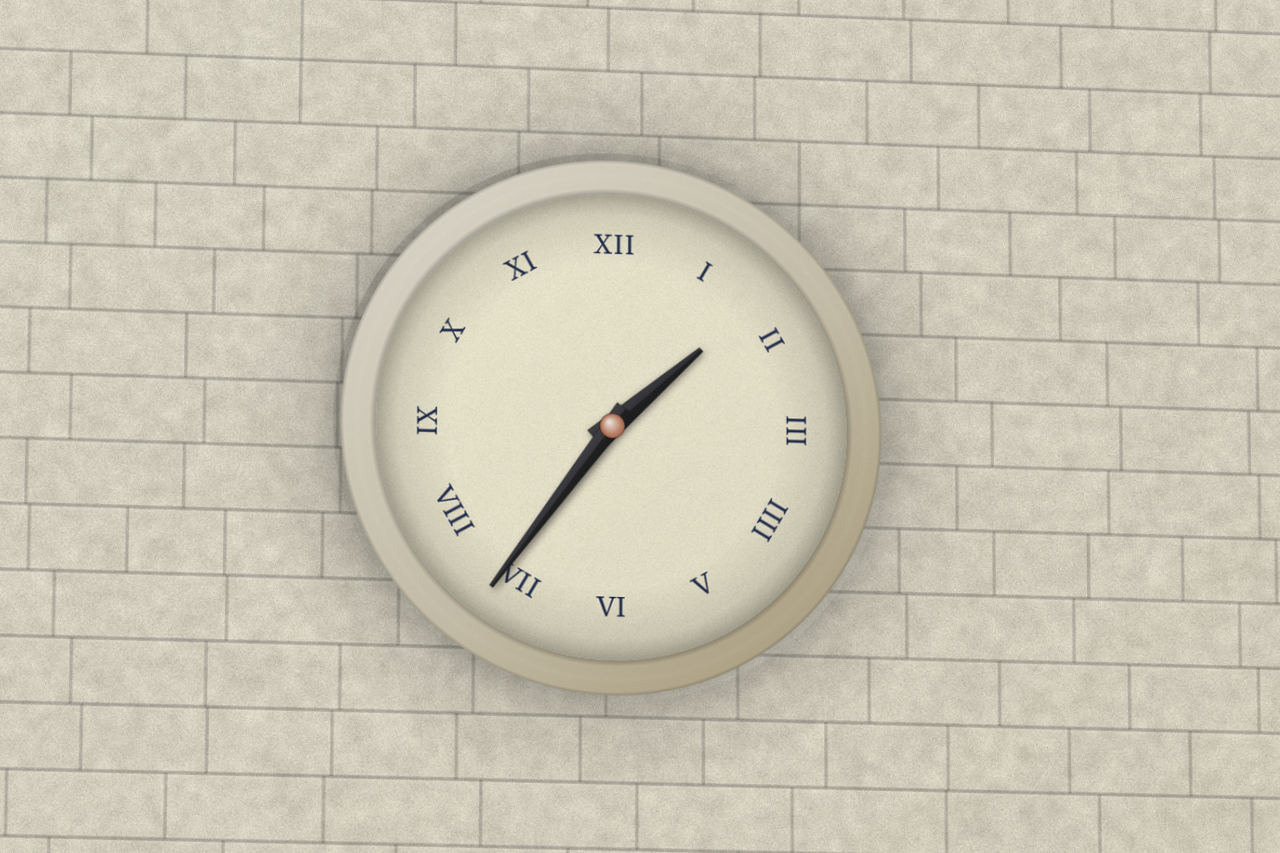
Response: **1:36**
